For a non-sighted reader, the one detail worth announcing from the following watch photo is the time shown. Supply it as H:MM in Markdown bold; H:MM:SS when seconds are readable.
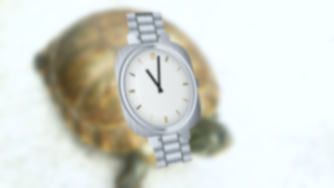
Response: **11:02**
